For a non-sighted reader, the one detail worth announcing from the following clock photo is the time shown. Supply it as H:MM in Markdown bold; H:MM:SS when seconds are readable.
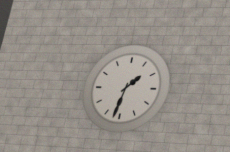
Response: **1:32**
